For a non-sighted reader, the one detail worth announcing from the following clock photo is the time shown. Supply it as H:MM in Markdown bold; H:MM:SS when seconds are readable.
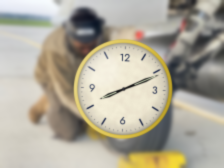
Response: **8:11**
